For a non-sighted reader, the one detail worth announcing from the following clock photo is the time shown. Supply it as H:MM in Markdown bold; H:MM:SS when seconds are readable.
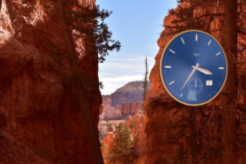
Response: **3:36**
